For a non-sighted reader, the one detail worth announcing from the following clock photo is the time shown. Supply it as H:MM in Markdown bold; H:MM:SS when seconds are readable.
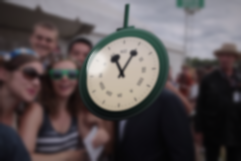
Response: **11:05**
